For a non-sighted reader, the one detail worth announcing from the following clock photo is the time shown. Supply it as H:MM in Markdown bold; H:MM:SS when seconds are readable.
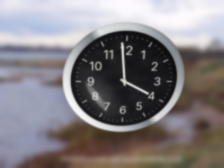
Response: **3:59**
